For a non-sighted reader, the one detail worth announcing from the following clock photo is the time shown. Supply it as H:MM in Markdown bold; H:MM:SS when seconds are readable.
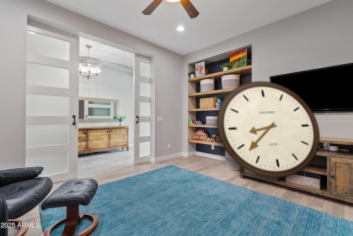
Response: **8:38**
